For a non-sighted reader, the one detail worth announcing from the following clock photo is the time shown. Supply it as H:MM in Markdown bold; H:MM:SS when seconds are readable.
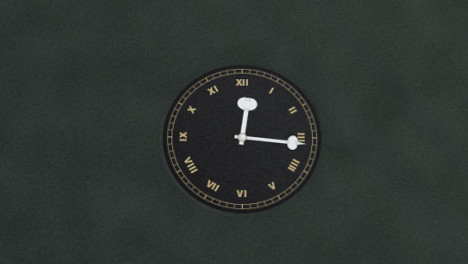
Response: **12:16**
